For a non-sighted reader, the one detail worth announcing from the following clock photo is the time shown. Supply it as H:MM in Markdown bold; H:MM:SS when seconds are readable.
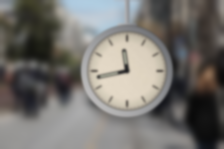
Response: **11:43**
